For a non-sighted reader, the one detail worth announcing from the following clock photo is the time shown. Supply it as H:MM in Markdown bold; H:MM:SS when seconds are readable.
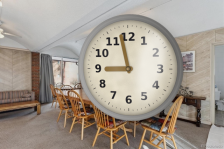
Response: **8:58**
